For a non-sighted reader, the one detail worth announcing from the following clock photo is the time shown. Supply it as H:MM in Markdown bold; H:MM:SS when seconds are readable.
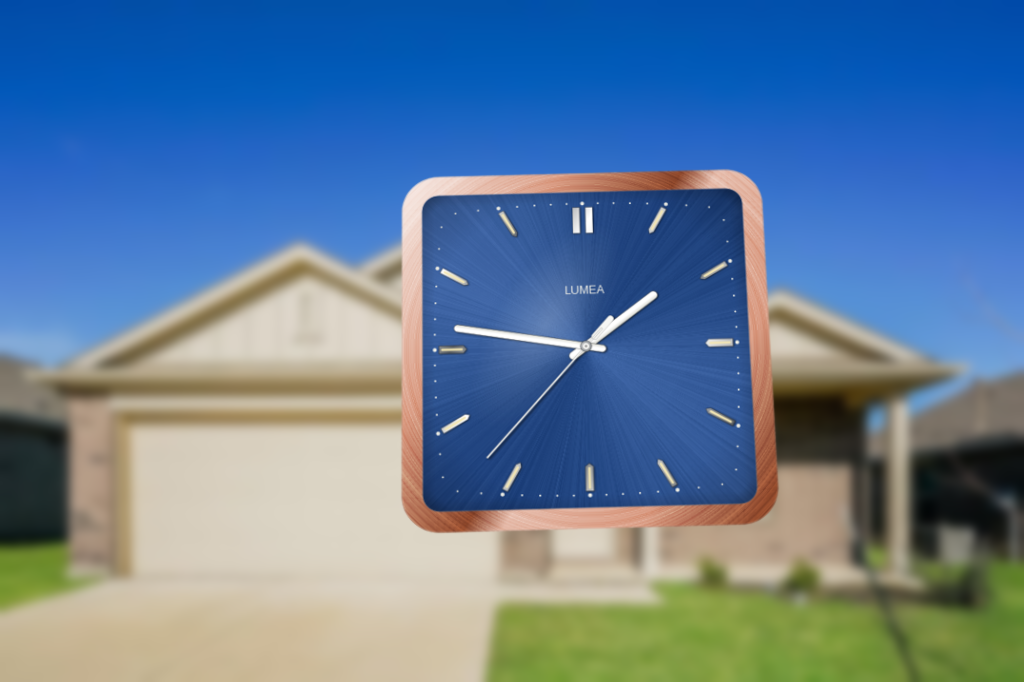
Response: **1:46:37**
